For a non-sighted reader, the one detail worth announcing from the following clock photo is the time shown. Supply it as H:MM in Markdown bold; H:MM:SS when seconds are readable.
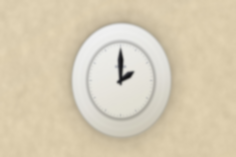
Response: **2:00**
